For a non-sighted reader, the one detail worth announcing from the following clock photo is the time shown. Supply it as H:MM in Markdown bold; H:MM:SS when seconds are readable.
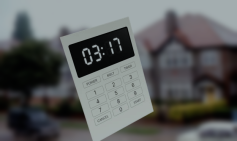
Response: **3:17**
